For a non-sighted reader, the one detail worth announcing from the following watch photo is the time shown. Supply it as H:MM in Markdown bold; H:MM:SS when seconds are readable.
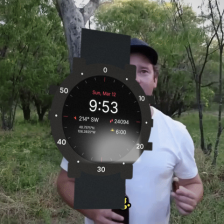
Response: **9:53**
